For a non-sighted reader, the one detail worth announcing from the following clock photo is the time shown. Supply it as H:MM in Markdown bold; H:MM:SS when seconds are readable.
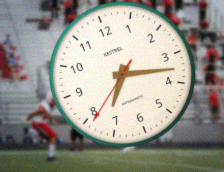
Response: **7:17:39**
